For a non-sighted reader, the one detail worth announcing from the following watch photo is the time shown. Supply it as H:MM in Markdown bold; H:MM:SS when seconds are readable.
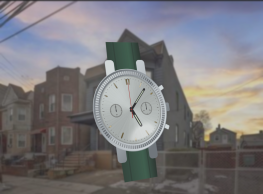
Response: **5:07**
